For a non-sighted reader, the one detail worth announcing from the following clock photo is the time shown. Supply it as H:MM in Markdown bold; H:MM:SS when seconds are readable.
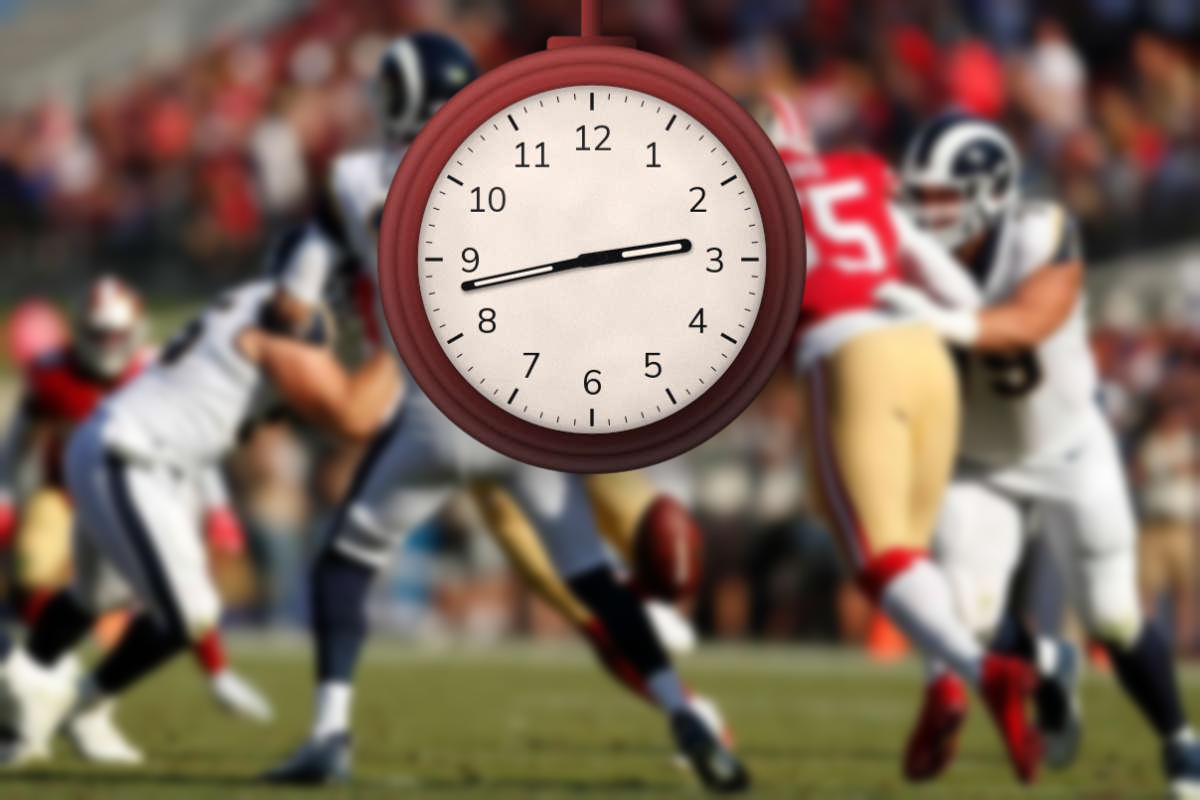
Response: **2:43**
